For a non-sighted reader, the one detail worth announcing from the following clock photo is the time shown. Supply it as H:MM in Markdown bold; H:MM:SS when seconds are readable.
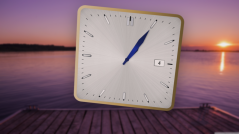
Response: **1:05**
